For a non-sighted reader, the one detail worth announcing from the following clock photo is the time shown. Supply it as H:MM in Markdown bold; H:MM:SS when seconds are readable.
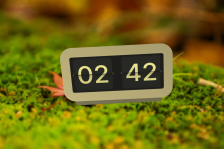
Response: **2:42**
